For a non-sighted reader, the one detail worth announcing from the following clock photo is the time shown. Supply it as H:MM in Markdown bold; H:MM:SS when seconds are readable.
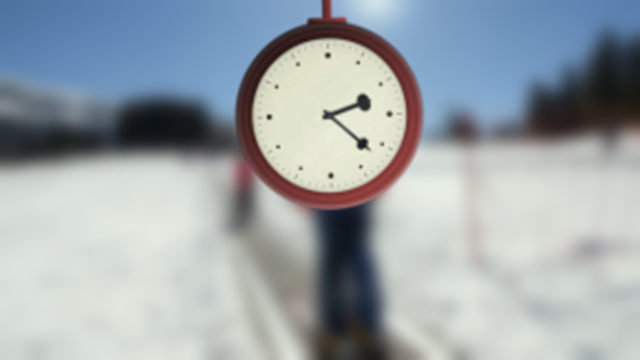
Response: **2:22**
